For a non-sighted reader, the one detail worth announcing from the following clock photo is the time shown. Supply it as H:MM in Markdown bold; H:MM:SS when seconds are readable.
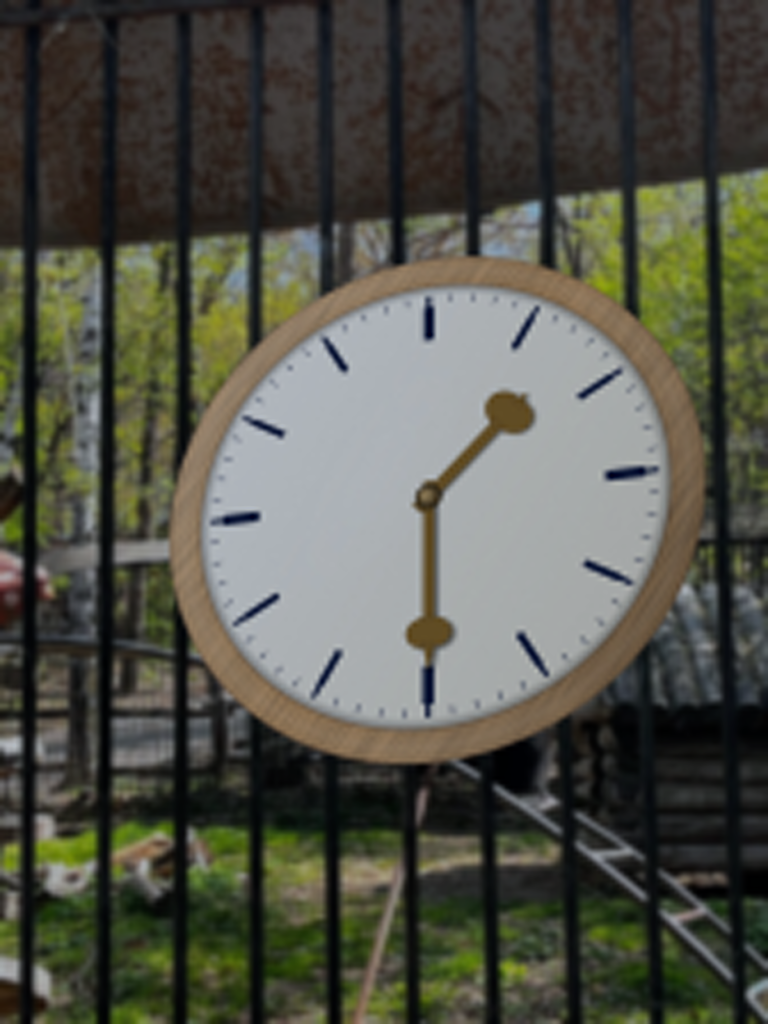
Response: **1:30**
